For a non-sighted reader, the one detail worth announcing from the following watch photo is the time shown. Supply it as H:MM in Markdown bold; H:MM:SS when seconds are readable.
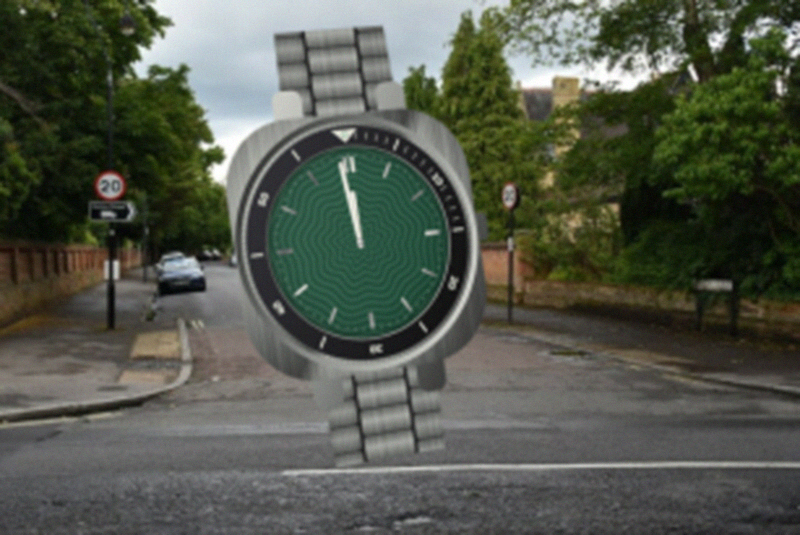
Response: **11:59**
